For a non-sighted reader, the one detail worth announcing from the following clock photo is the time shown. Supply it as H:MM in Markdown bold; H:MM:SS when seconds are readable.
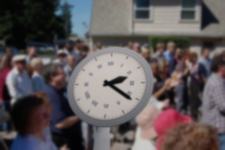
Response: **2:21**
